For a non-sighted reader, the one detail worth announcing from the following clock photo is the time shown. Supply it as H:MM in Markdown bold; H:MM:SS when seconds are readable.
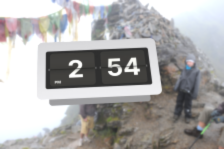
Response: **2:54**
